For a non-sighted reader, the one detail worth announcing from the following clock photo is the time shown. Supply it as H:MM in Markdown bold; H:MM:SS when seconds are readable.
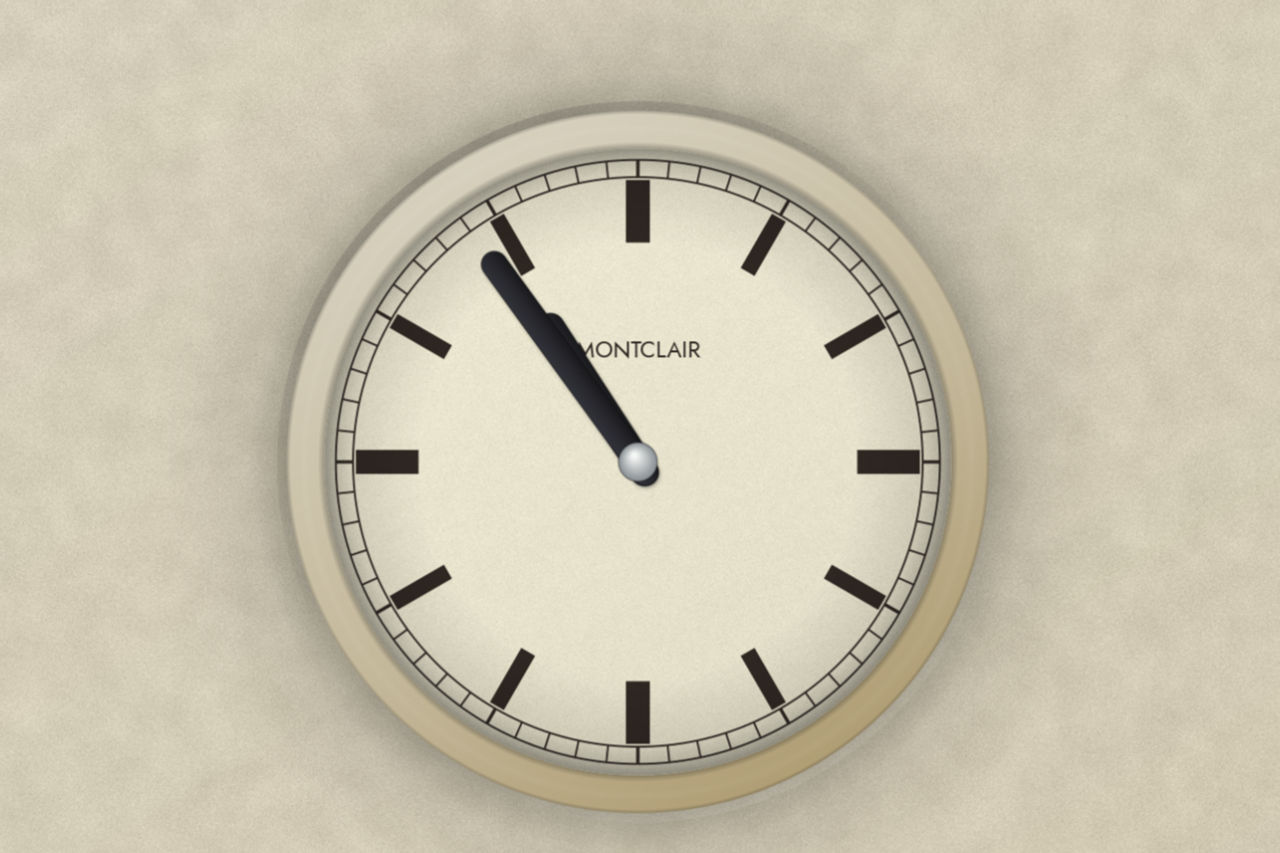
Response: **10:54**
